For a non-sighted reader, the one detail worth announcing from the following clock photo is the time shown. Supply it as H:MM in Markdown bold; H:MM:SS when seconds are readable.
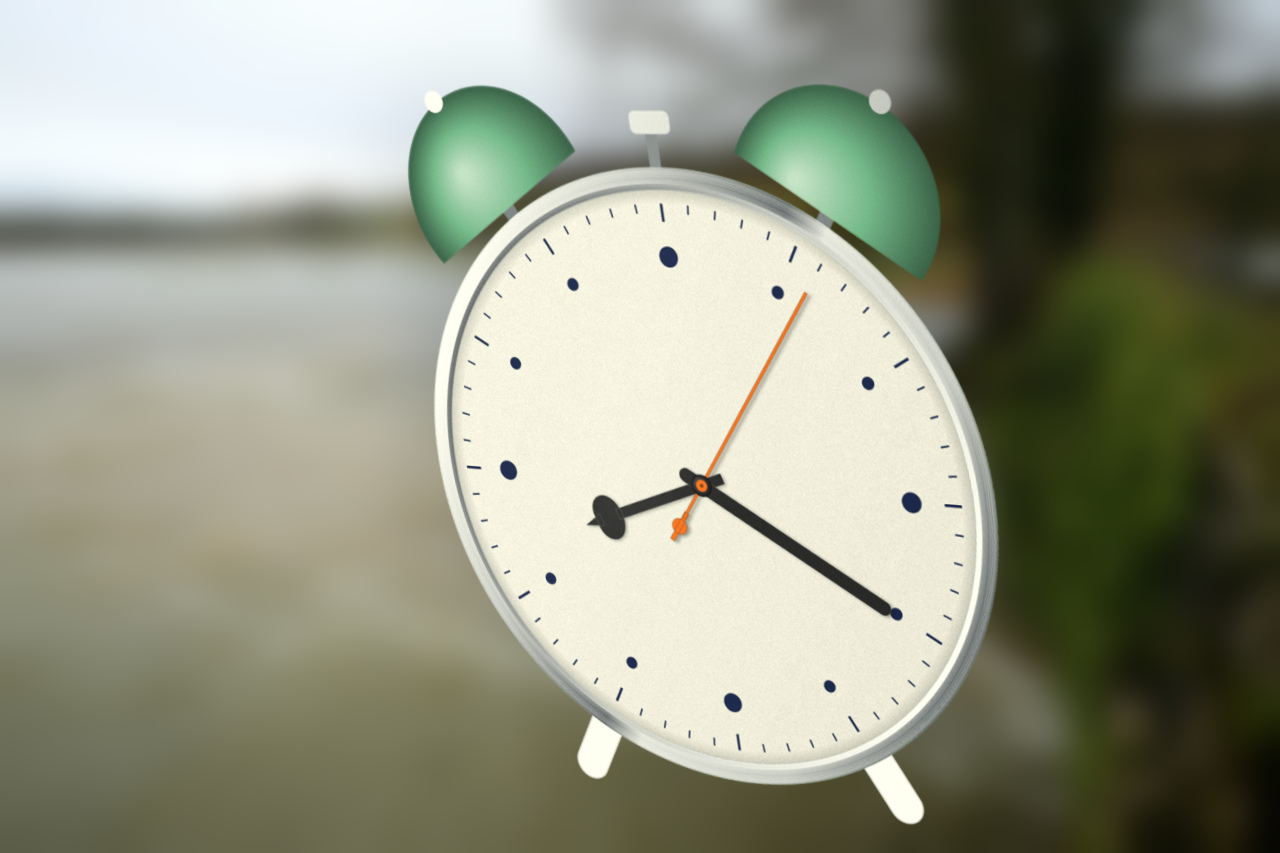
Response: **8:20:06**
